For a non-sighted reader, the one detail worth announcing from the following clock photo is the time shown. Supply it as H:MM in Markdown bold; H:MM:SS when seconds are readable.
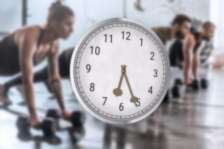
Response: **6:26**
